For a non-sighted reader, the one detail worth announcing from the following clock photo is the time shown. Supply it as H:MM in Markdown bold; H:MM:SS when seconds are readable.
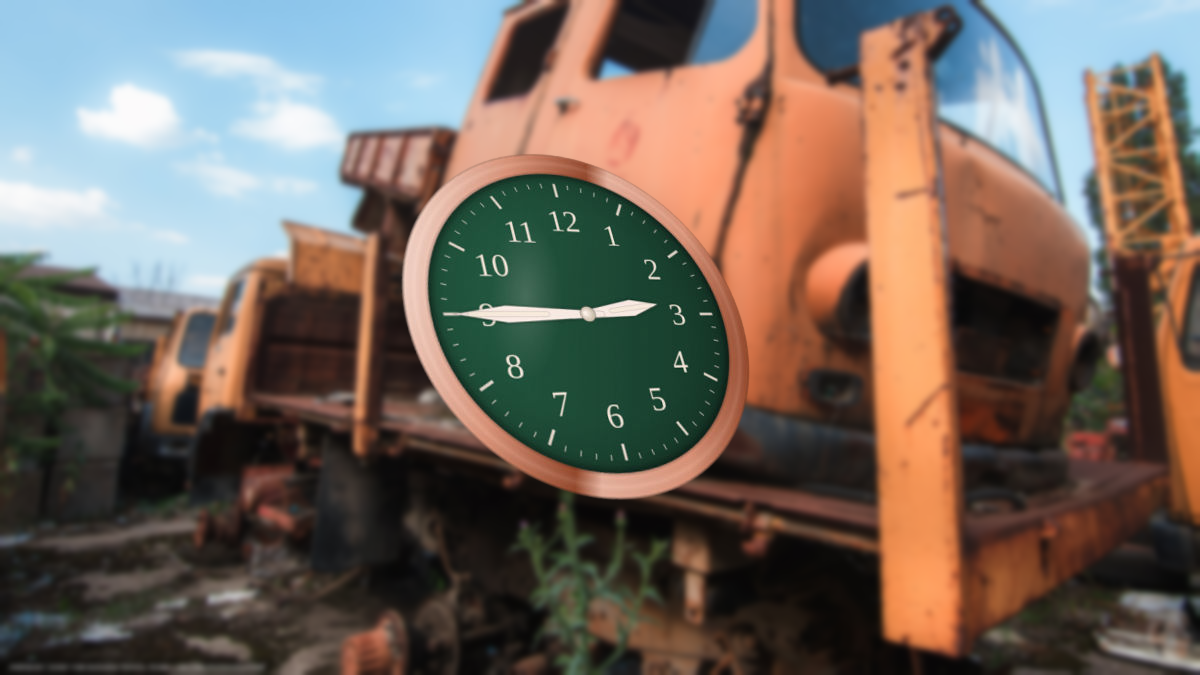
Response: **2:45**
